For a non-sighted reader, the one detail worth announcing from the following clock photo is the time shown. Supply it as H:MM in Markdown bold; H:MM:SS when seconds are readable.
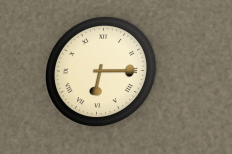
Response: **6:15**
